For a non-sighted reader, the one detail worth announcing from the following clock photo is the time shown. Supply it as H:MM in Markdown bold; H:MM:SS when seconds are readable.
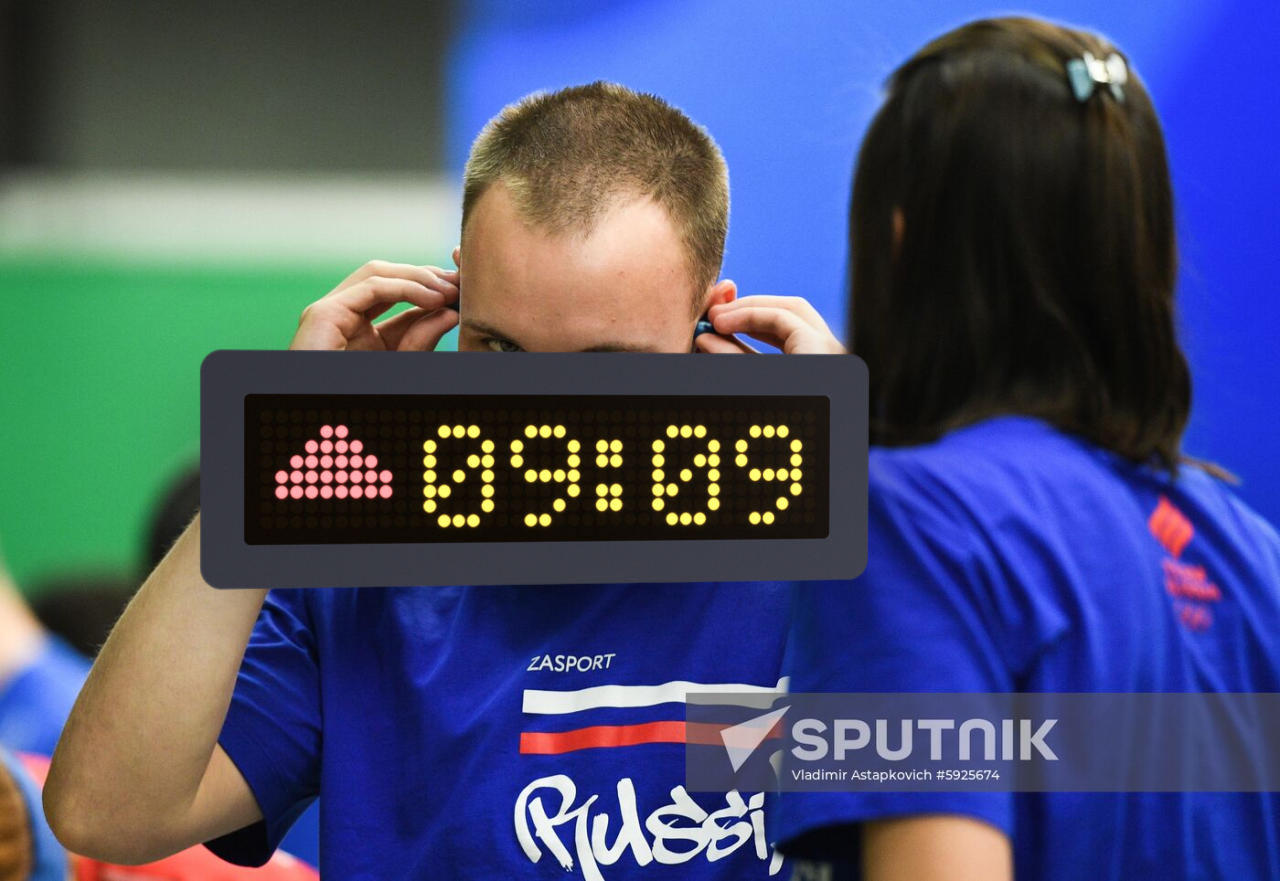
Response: **9:09**
